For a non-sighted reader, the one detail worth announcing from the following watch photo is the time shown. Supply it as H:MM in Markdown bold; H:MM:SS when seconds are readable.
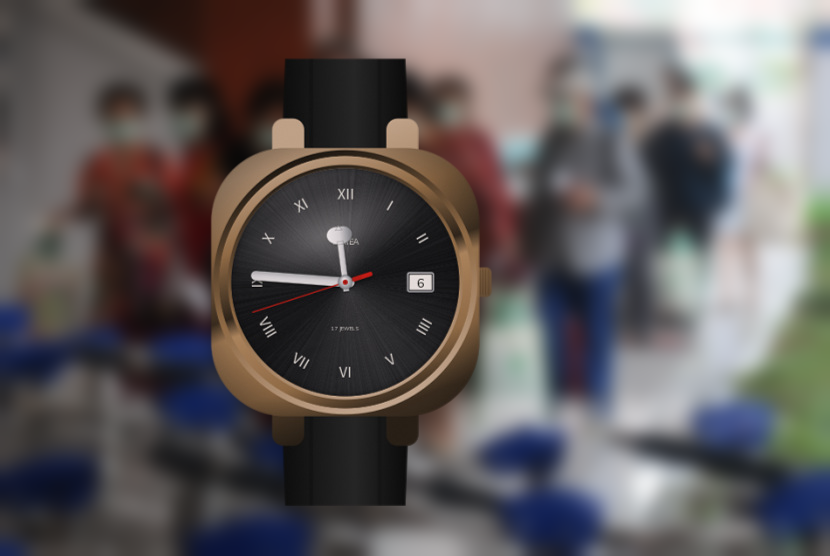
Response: **11:45:42**
